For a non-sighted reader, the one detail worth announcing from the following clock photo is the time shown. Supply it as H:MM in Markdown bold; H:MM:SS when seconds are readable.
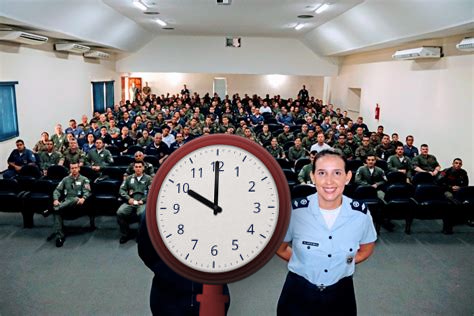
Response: **10:00**
